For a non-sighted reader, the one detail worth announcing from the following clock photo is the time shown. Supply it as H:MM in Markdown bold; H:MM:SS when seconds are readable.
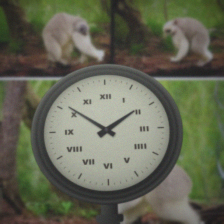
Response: **1:51**
